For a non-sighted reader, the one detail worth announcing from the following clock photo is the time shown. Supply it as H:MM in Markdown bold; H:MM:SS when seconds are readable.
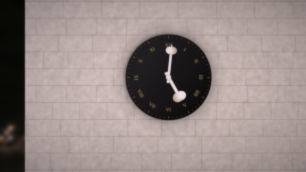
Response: **5:01**
